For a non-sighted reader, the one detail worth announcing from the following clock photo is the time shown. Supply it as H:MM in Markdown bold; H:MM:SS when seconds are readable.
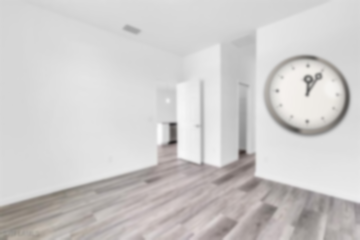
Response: **12:05**
